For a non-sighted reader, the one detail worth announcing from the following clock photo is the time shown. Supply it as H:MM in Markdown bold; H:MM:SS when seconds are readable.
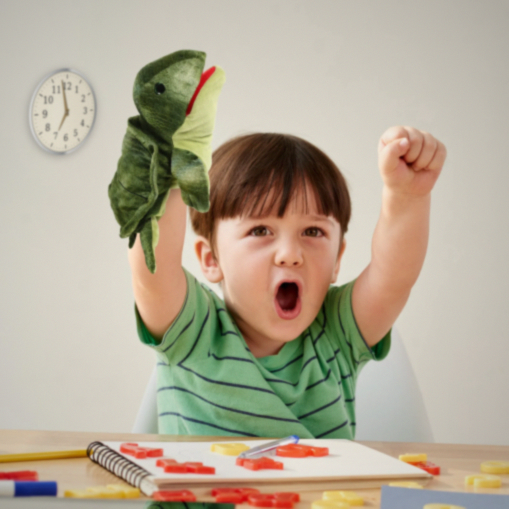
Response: **6:58**
